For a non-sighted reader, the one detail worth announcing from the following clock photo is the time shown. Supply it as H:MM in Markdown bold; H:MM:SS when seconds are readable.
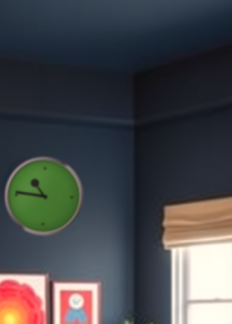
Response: **10:46**
